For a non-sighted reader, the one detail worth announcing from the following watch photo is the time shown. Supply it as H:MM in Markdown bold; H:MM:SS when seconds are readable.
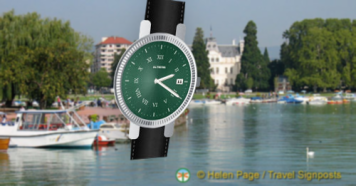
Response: **2:20**
